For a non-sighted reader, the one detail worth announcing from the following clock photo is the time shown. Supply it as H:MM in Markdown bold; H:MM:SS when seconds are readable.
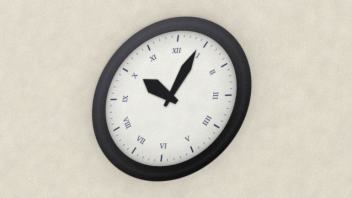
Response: **10:04**
